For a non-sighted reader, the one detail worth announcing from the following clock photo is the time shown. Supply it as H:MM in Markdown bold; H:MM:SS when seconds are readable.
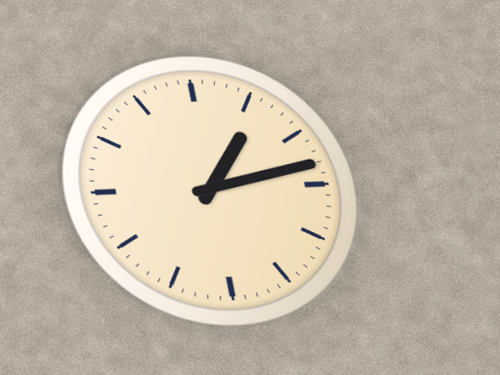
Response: **1:13**
